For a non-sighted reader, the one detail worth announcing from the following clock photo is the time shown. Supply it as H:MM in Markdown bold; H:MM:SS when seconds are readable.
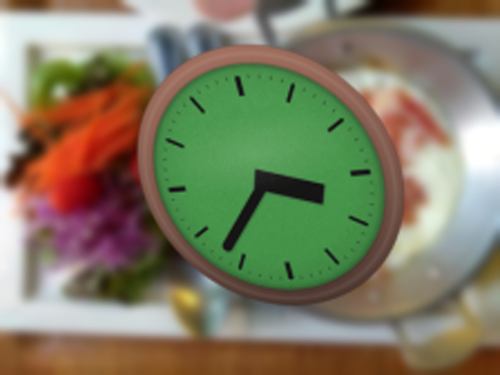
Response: **3:37**
